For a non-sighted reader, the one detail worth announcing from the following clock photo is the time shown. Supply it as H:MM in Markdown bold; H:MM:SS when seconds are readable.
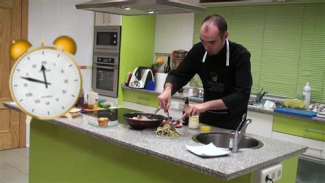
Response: **11:48**
